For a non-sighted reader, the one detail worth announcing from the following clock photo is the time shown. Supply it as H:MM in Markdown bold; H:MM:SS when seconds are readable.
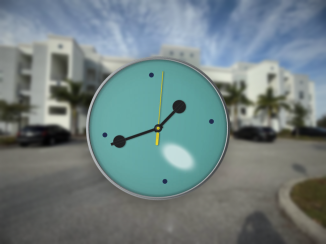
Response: **1:43:02**
